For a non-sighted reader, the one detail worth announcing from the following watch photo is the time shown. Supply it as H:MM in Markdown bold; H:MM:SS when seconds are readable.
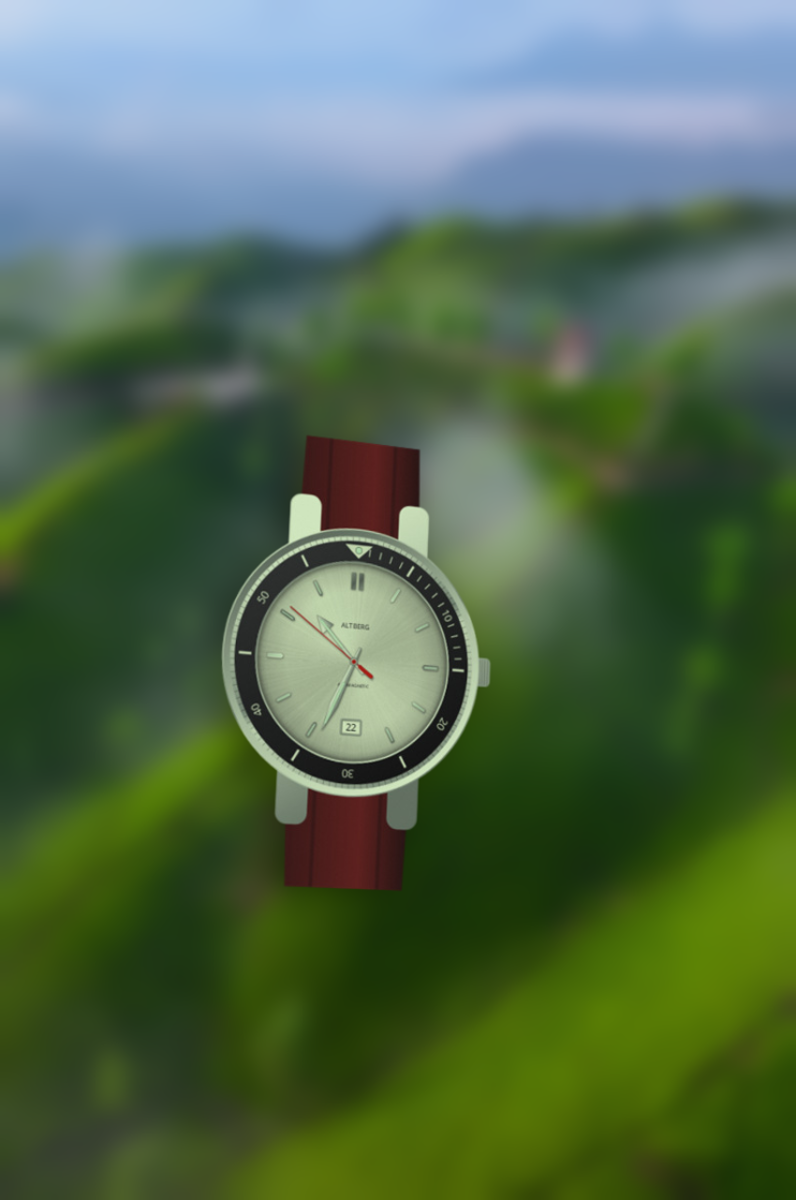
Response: **10:33:51**
